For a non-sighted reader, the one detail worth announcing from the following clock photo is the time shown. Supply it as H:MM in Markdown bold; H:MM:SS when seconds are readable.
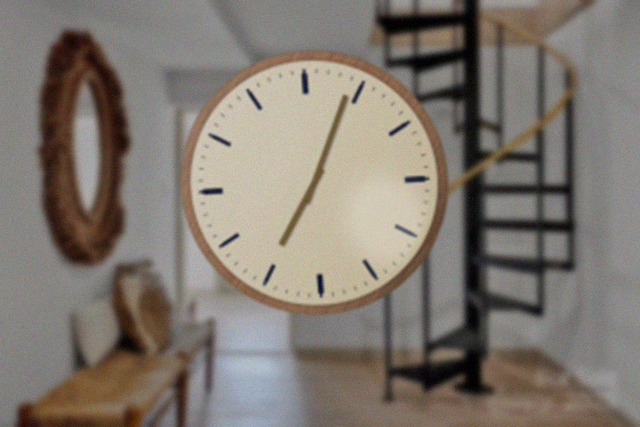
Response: **7:04**
